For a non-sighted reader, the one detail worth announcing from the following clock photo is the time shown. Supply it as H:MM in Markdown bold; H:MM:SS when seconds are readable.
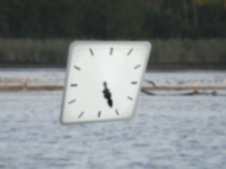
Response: **5:26**
